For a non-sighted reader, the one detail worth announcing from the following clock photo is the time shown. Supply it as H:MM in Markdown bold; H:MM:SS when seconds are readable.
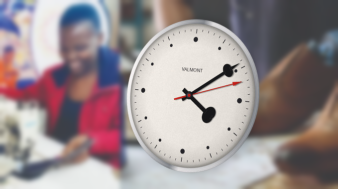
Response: **4:09:12**
